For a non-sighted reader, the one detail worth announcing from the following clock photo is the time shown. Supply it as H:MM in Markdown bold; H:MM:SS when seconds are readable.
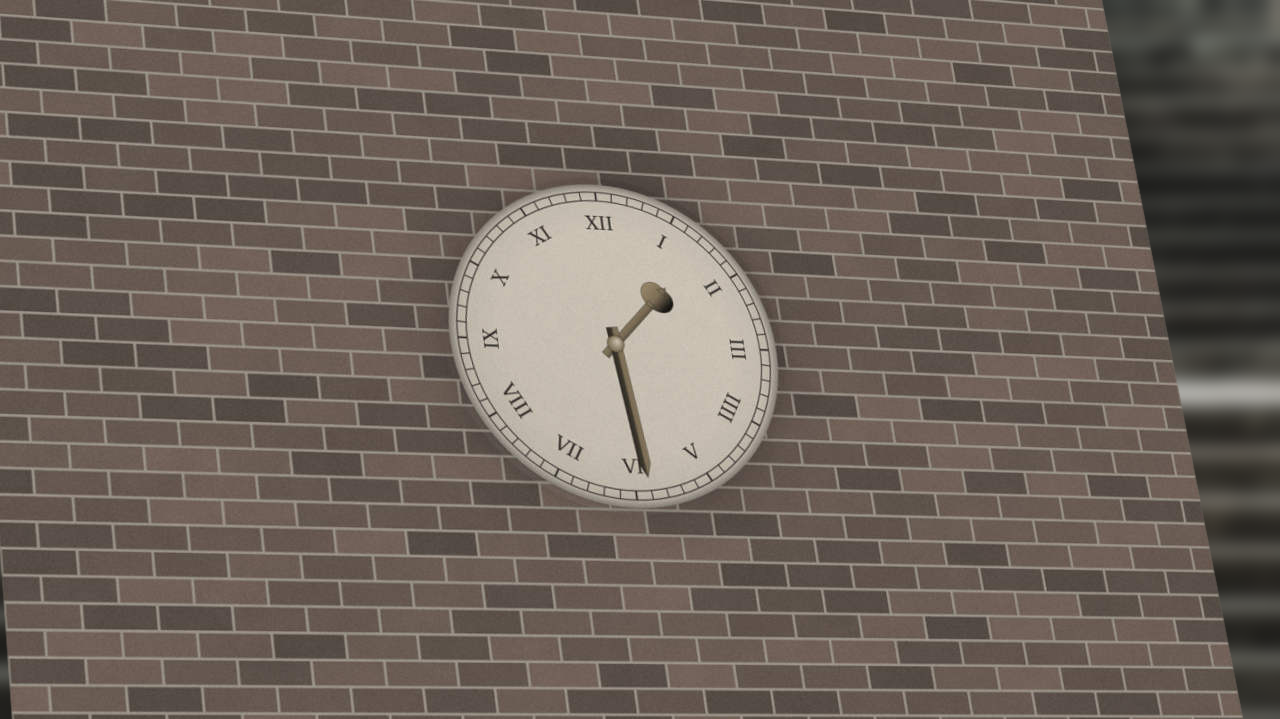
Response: **1:29**
